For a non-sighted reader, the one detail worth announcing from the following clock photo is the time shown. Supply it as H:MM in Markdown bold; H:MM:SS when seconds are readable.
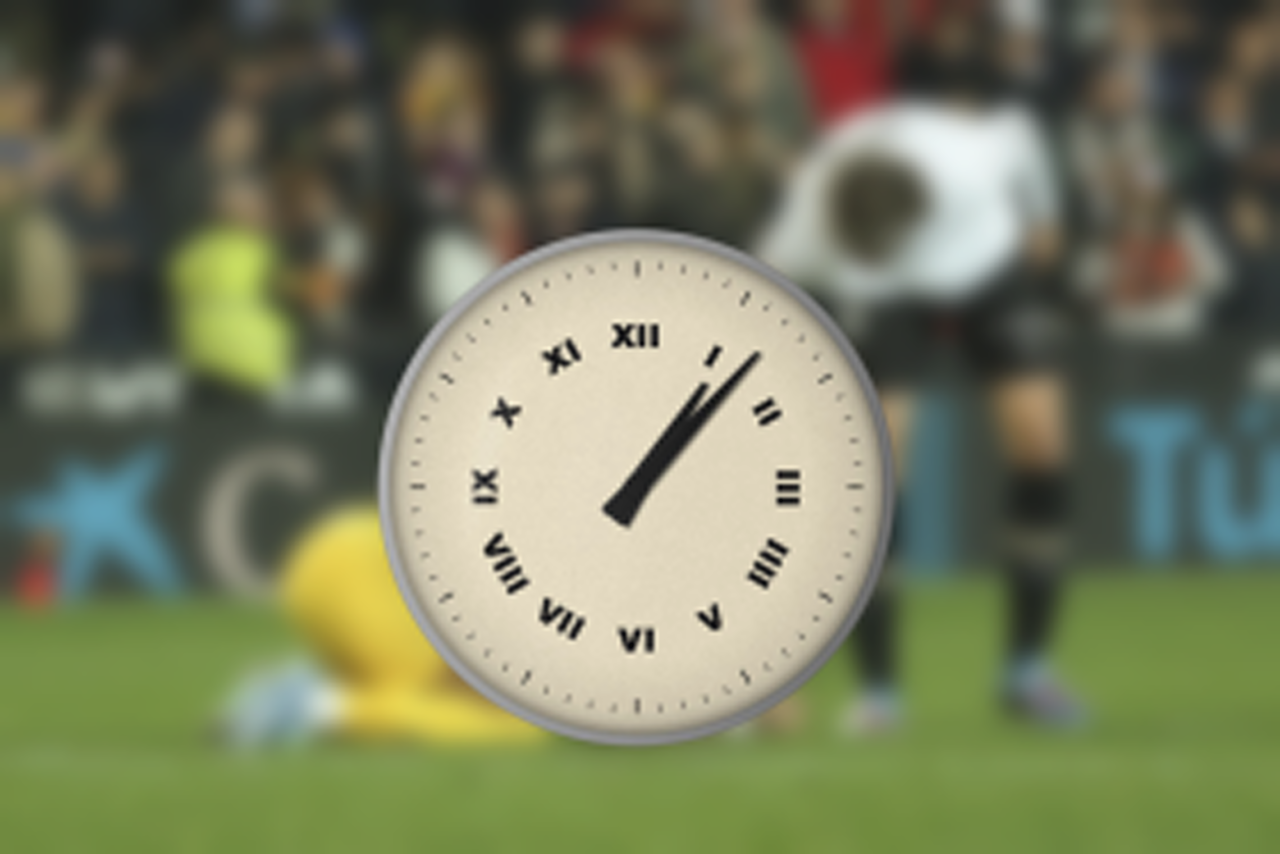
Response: **1:07**
